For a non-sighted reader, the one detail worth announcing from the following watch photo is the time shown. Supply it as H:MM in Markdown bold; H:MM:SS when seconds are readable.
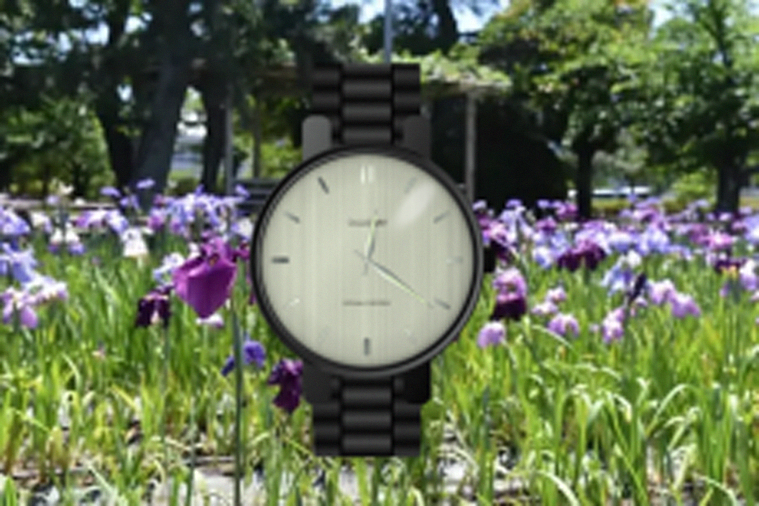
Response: **12:21**
